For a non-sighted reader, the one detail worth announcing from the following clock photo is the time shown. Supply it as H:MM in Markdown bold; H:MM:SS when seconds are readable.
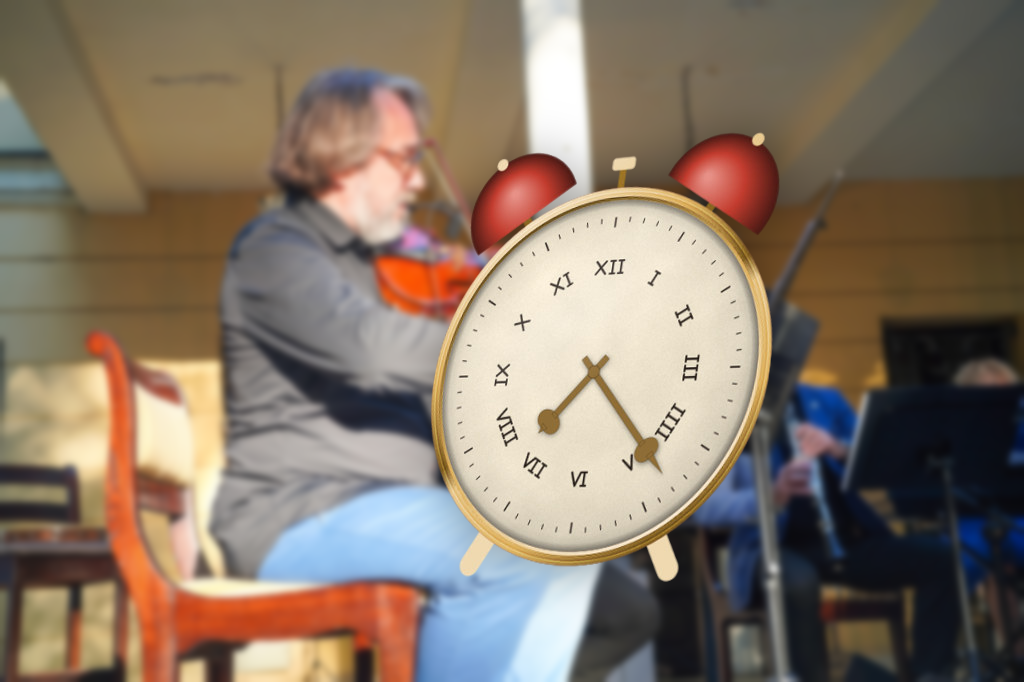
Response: **7:23**
